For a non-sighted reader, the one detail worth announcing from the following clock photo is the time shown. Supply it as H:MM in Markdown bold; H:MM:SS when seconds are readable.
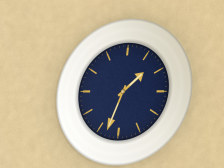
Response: **1:33**
